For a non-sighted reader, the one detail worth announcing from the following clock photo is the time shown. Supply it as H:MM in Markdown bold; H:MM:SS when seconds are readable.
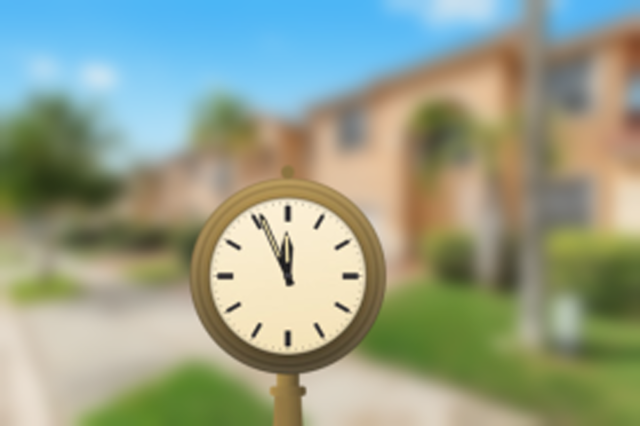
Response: **11:56**
